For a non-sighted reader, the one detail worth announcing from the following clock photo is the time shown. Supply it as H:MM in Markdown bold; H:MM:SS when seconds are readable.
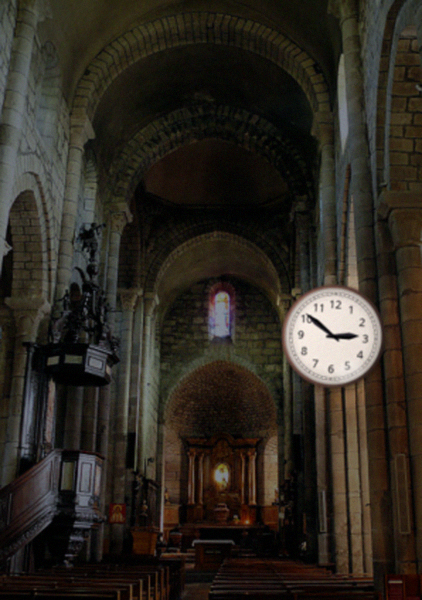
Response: **2:51**
